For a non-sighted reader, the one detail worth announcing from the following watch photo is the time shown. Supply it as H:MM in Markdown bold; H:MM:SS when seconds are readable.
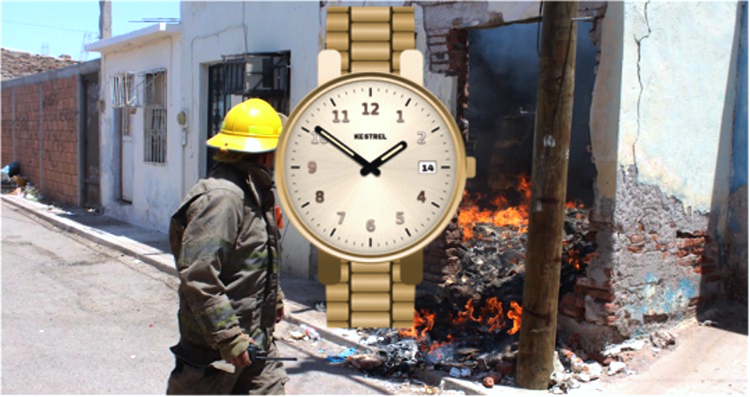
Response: **1:51**
